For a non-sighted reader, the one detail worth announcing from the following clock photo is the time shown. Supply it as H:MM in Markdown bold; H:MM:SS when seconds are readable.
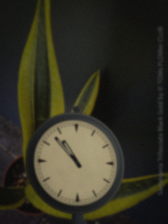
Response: **10:53**
